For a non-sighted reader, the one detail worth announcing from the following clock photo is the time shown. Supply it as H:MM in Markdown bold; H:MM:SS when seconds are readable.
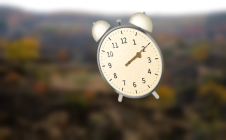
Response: **2:10**
